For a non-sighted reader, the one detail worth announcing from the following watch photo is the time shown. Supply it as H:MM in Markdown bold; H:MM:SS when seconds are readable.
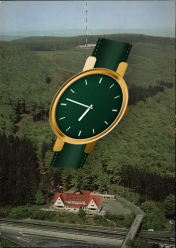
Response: **6:47**
